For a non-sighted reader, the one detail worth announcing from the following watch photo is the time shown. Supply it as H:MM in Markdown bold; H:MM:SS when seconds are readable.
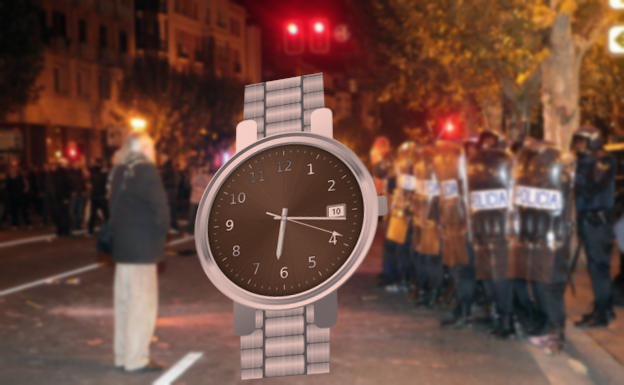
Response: **6:16:19**
